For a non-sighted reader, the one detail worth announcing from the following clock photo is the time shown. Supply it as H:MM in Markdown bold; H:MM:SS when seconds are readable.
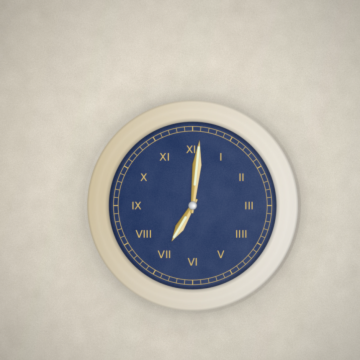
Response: **7:01**
